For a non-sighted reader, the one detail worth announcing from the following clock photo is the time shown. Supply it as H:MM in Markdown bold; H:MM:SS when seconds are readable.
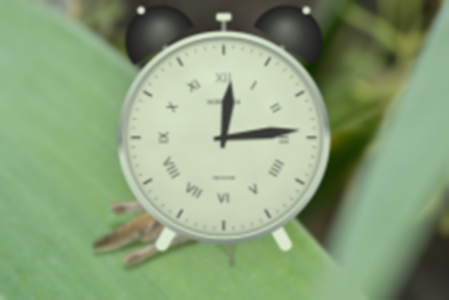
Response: **12:14**
